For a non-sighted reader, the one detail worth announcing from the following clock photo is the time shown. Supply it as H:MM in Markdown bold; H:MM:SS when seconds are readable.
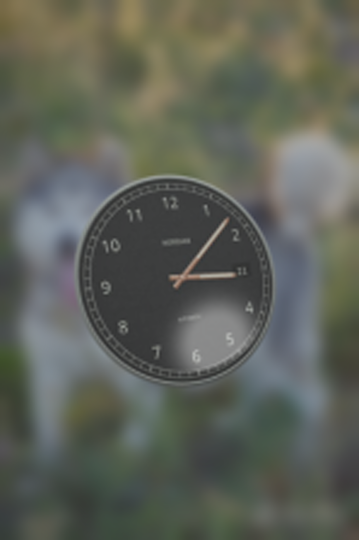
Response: **3:08**
